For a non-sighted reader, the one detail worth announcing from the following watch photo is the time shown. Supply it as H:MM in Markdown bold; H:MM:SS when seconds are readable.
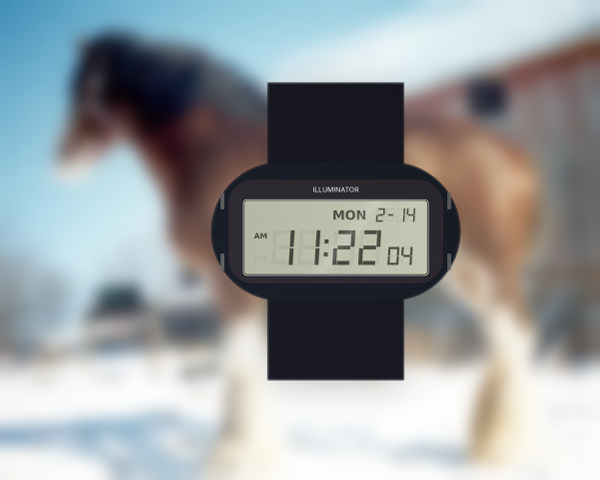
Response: **11:22:04**
